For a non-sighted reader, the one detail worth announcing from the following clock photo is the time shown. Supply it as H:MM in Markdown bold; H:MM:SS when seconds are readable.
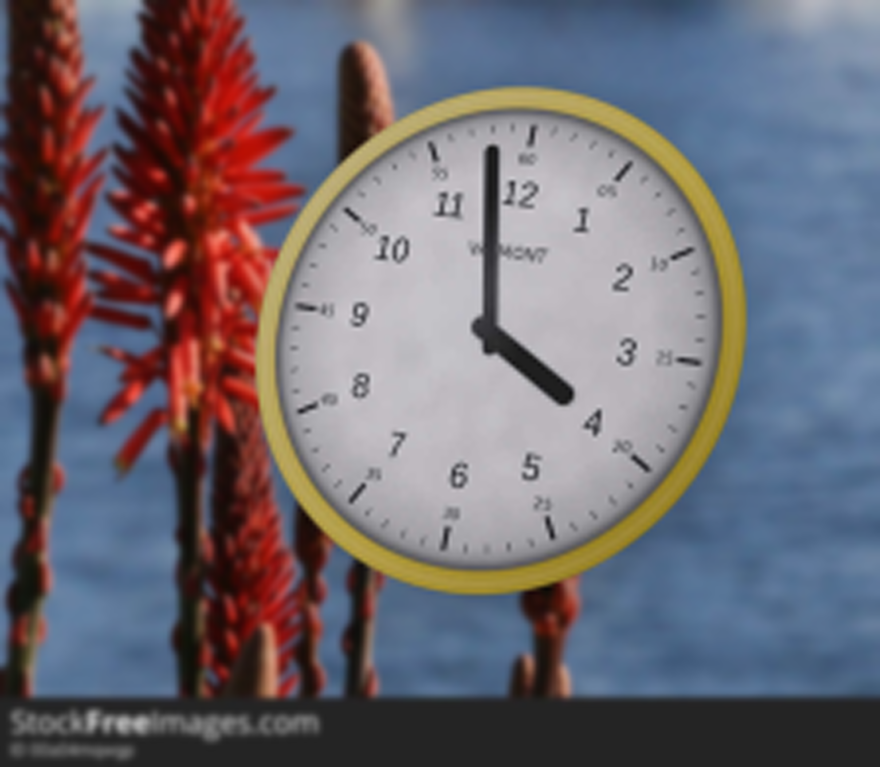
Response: **3:58**
